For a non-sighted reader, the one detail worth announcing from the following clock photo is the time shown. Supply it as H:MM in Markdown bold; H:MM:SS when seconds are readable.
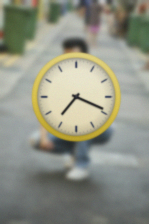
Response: **7:19**
